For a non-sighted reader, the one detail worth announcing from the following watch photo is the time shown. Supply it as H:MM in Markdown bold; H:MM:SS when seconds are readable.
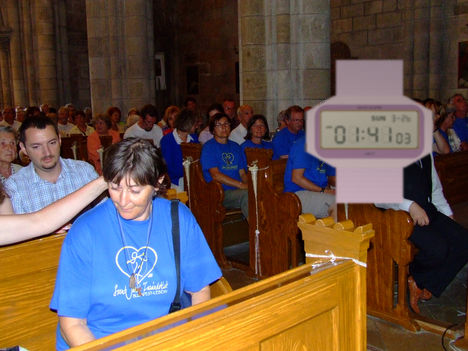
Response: **1:41:03**
